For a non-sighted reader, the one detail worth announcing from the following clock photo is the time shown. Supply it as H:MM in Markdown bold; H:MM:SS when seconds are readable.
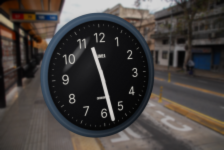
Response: **11:28**
